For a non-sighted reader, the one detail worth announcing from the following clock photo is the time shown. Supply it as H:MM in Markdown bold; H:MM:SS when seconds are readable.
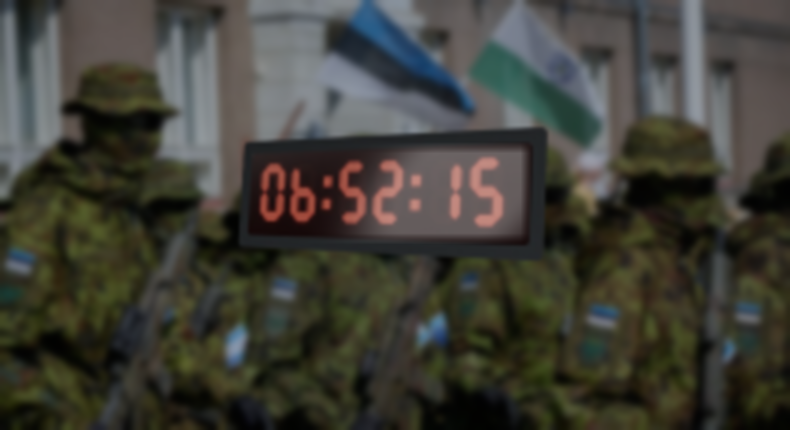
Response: **6:52:15**
